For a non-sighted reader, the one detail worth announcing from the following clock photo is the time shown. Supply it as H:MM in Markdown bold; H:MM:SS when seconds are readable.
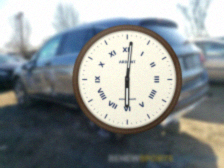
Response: **6:01**
